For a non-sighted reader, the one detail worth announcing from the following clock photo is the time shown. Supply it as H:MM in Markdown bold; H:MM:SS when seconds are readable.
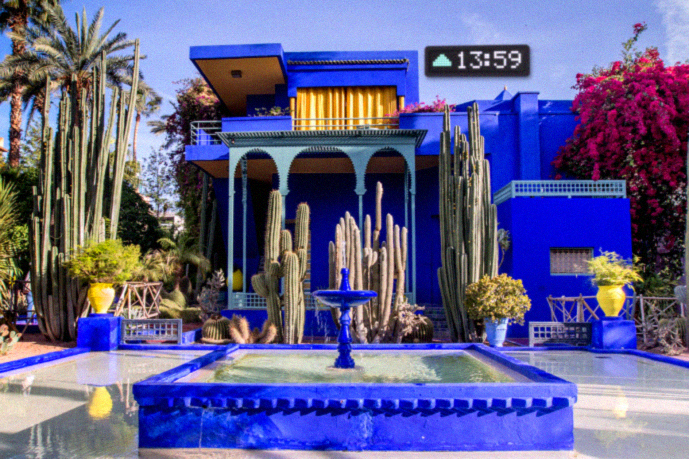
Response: **13:59**
